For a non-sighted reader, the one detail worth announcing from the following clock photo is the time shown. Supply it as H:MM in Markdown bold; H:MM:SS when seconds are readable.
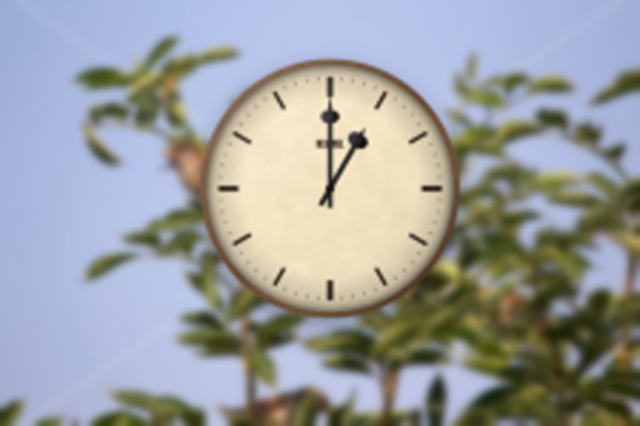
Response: **1:00**
